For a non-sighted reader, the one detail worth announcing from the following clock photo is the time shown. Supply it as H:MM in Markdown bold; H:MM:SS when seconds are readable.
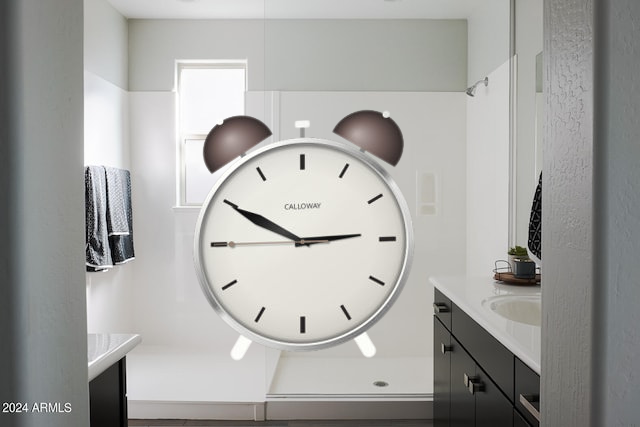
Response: **2:49:45**
